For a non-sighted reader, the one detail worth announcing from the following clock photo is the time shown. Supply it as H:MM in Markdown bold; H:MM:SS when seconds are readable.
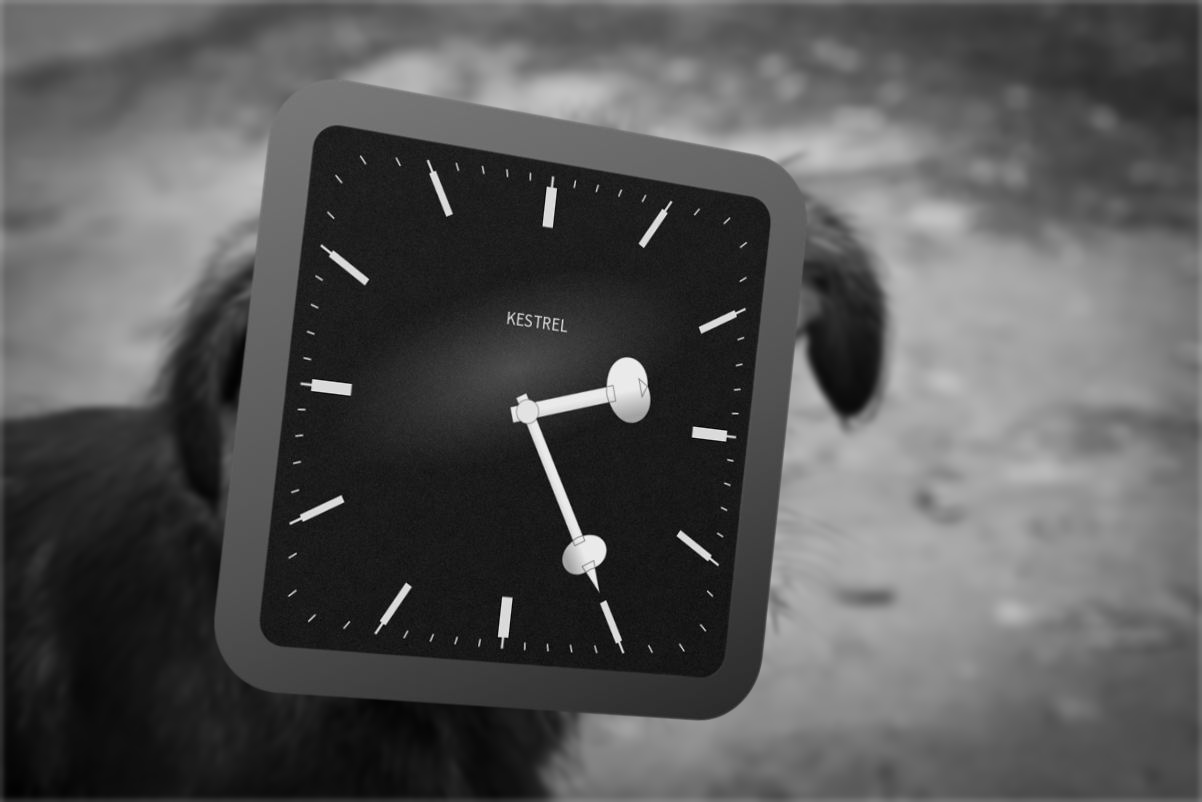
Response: **2:25**
